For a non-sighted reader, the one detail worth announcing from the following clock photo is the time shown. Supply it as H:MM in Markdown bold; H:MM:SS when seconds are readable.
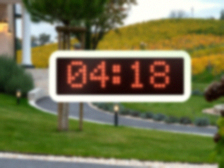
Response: **4:18**
